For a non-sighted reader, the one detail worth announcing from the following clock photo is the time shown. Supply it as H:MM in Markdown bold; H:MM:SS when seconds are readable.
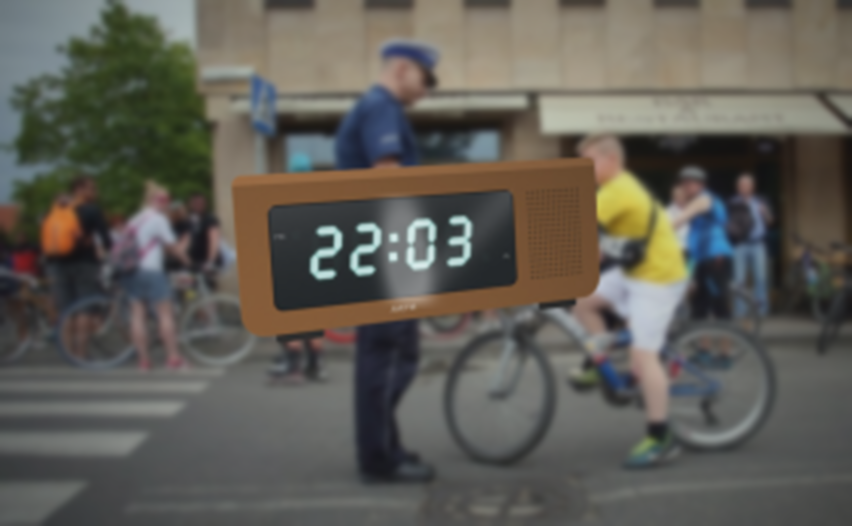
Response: **22:03**
